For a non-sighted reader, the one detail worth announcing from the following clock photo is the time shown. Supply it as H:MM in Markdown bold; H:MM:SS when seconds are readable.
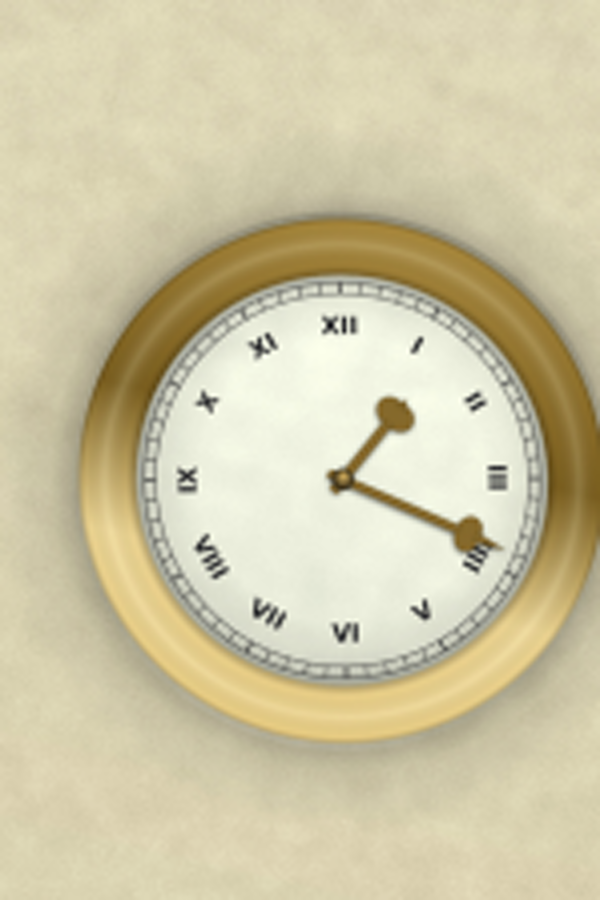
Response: **1:19**
